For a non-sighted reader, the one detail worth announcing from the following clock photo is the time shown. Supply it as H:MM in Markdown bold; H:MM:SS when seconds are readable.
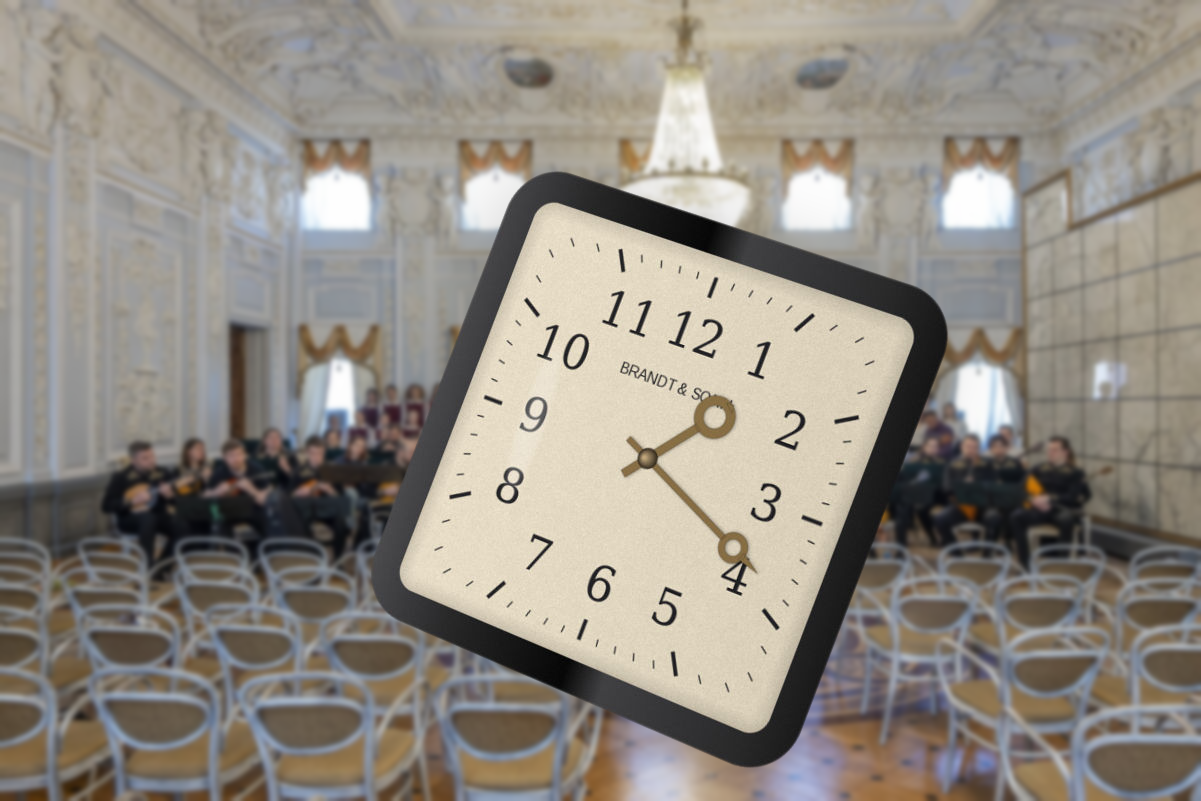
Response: **1:19**
